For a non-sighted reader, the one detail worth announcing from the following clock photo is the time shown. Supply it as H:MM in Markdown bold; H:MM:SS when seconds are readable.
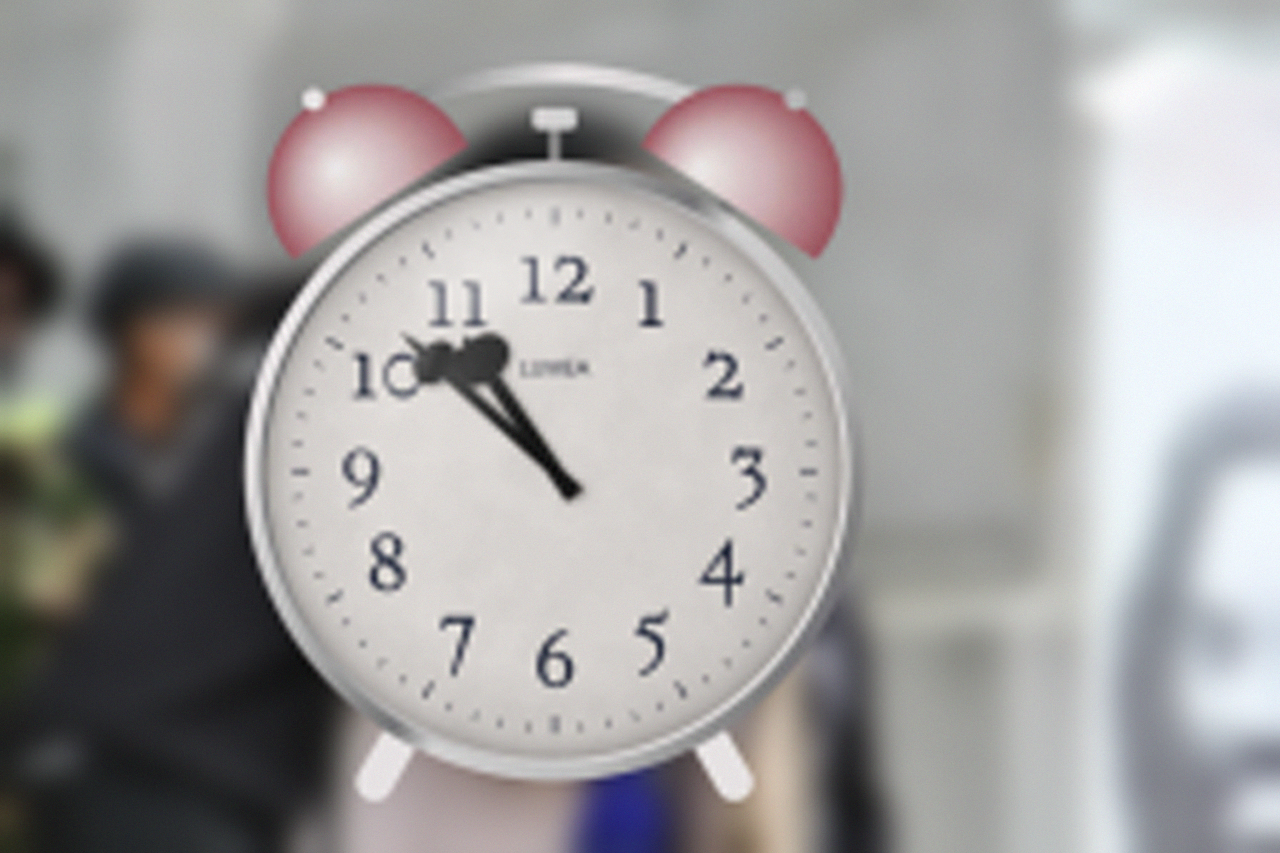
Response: **10:52**
